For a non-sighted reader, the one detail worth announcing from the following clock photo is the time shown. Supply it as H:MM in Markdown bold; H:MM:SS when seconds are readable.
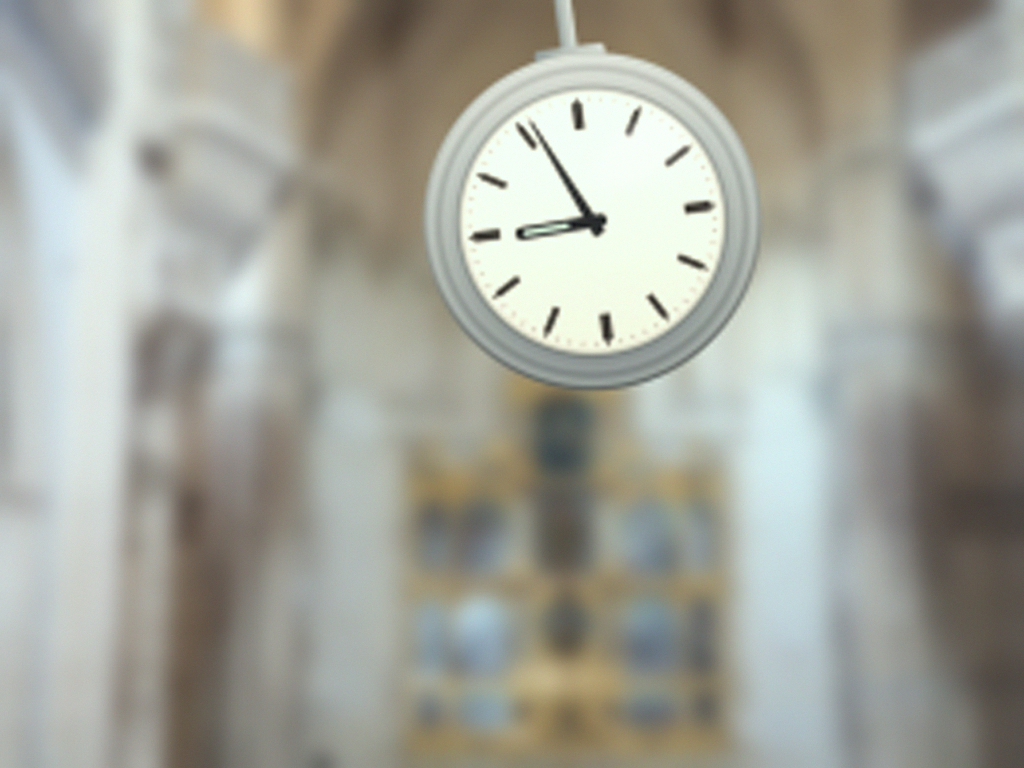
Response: **8:56**
